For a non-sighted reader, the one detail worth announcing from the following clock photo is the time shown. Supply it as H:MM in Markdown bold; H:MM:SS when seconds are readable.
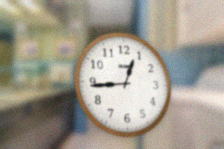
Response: **12:44**
